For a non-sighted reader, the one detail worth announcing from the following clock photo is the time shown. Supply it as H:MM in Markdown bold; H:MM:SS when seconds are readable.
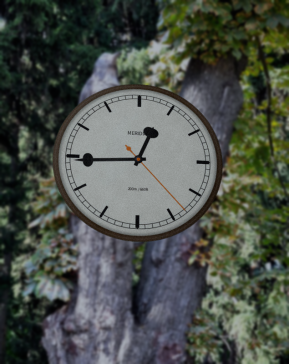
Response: **12:44:23**
